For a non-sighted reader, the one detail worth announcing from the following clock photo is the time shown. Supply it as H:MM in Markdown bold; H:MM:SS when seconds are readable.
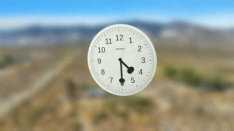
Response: **4:30**
